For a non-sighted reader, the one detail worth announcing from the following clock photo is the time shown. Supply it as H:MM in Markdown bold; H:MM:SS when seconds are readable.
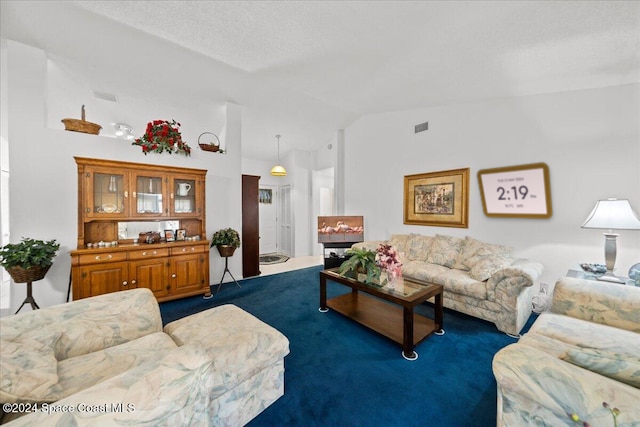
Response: **2:19**
